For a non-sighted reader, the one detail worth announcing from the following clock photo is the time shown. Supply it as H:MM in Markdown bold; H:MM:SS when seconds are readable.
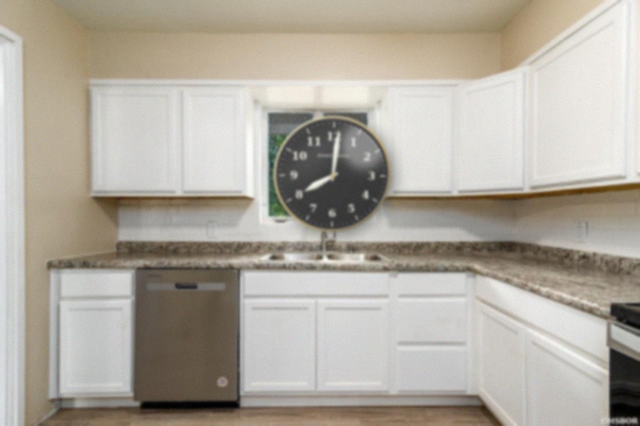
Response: **8:01**
